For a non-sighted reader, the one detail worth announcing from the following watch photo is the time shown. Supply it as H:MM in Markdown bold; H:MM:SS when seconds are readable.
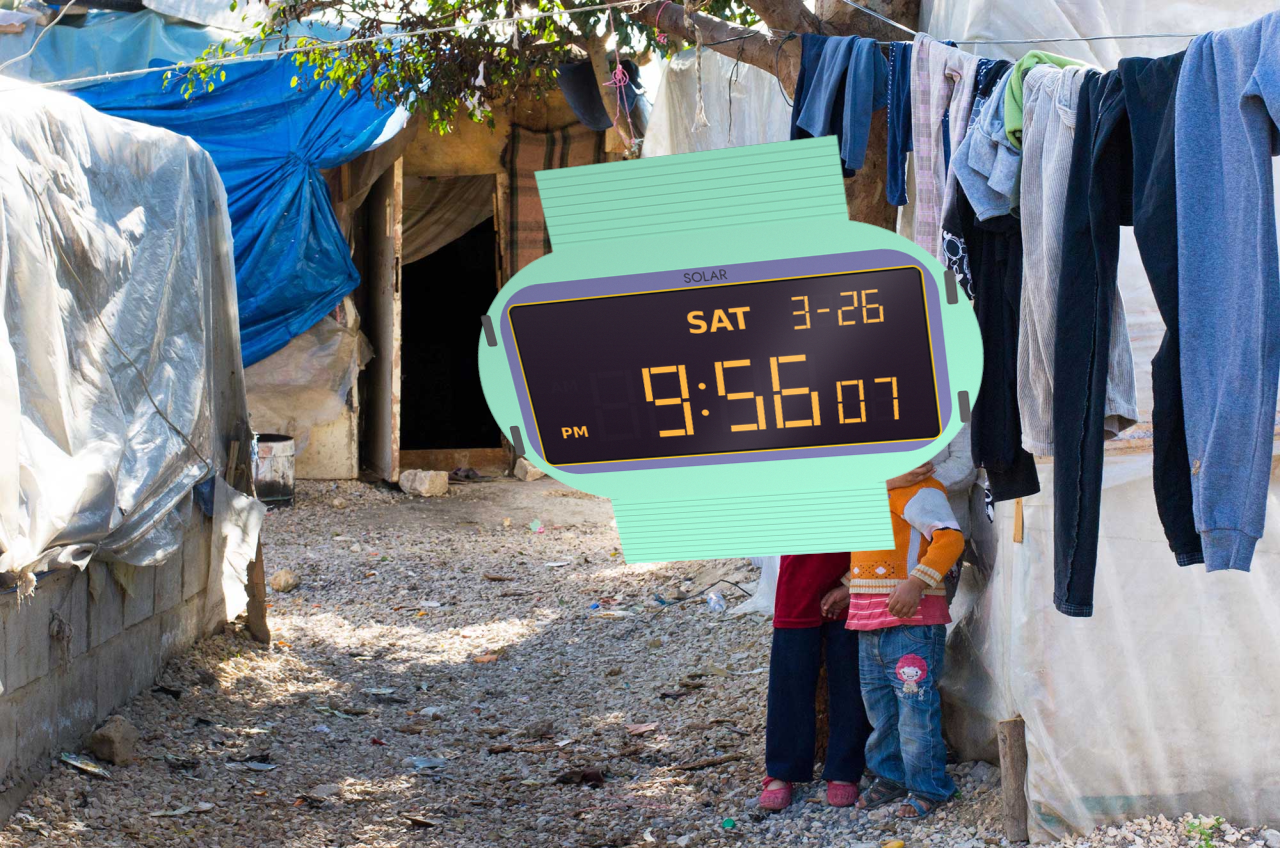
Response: **9:56:07**
